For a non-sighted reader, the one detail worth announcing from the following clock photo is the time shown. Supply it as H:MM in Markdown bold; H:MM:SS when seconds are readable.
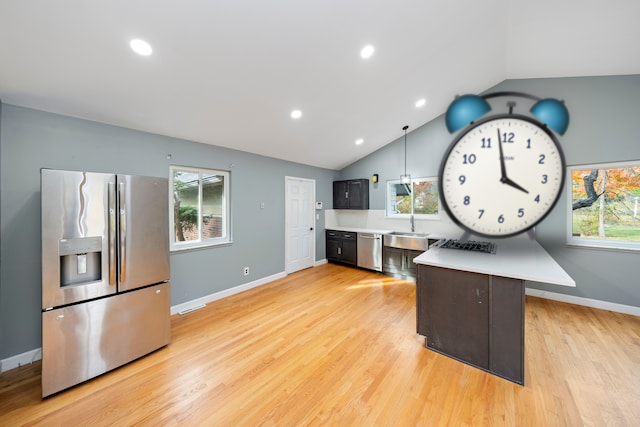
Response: **3:58**
